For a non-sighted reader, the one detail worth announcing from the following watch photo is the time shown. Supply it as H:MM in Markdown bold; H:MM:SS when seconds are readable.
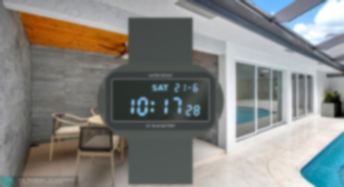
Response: **10:17**
